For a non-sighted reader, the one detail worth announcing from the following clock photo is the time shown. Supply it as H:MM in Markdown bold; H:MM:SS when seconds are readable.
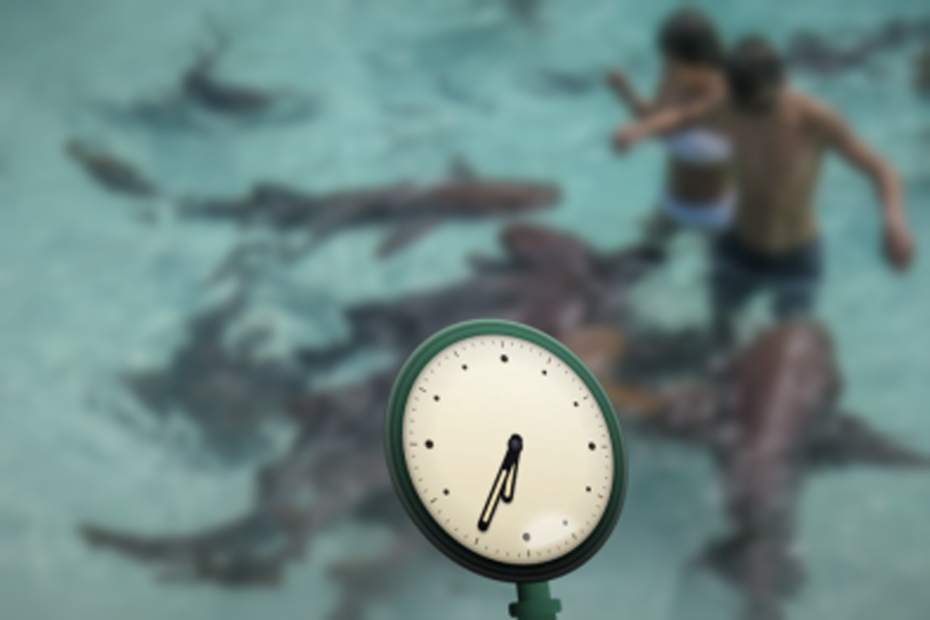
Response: **6:35**
